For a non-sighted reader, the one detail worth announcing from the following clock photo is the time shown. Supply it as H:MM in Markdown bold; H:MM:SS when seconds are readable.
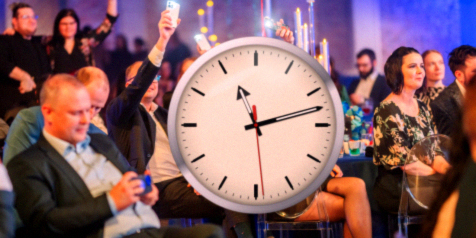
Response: **11:12:29**
